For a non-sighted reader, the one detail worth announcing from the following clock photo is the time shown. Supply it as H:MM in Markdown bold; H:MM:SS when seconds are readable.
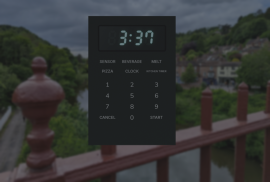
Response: **3:37**
